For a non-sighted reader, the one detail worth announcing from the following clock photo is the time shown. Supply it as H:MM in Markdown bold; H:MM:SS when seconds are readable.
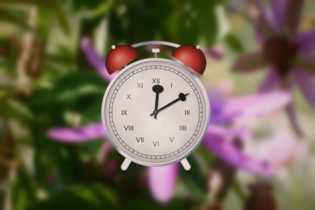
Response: **12:10**
